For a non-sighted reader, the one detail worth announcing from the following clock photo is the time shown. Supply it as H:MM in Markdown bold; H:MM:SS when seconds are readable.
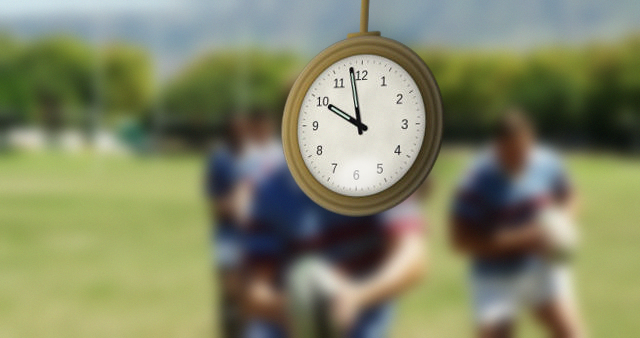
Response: **9:58**
